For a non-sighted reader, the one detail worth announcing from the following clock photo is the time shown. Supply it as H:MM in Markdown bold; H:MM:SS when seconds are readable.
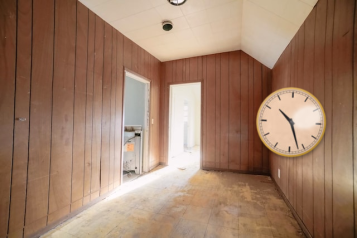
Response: **10:27**
